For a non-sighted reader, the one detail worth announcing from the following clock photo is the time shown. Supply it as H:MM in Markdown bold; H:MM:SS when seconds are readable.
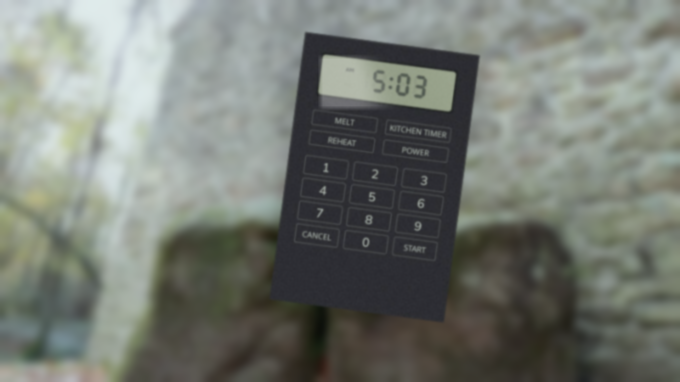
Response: **5:03**
